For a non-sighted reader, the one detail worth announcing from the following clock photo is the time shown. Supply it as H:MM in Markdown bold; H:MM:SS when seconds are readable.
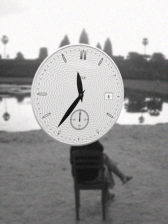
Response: **11:36**
